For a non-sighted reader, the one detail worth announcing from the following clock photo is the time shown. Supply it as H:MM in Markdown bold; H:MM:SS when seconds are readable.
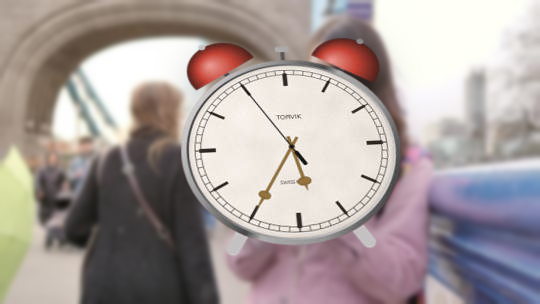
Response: **5:34:55**
